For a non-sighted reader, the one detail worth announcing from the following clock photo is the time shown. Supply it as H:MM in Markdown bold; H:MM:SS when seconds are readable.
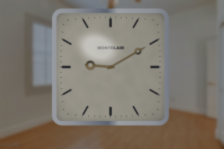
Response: **9:10**
